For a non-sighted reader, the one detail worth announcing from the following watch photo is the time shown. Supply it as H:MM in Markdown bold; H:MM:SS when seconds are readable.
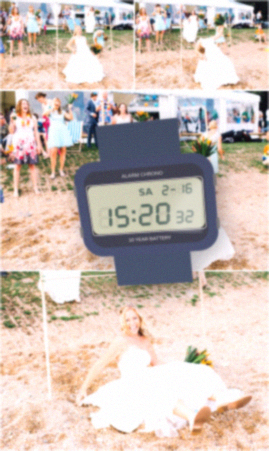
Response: **15:20:32**
